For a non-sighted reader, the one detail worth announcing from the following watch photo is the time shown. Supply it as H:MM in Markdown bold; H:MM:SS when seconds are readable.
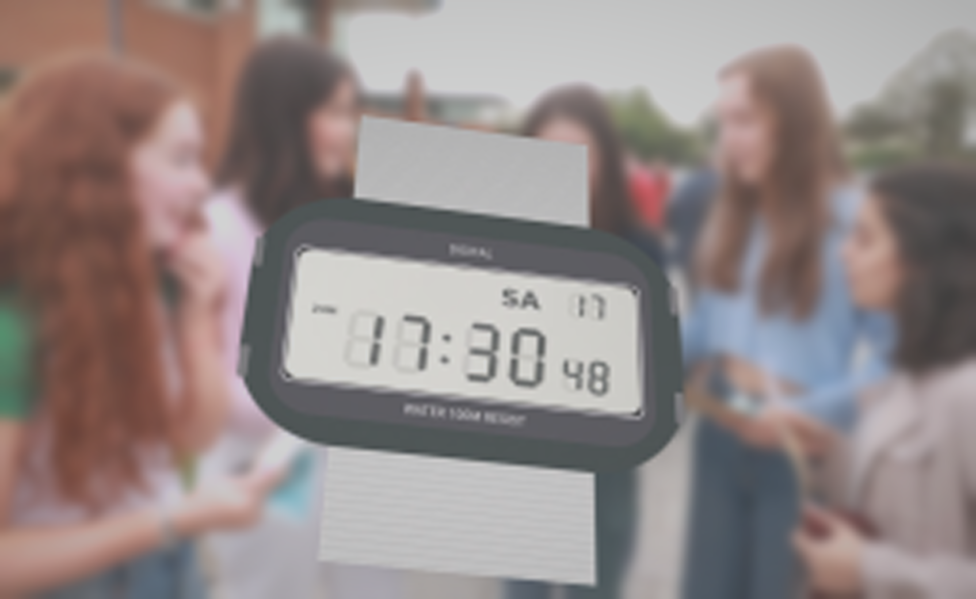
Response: **17:30:48**
